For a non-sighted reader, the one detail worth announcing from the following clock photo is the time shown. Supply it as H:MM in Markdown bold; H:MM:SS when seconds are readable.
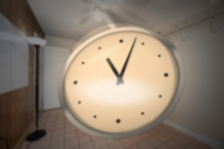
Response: **11:03**
